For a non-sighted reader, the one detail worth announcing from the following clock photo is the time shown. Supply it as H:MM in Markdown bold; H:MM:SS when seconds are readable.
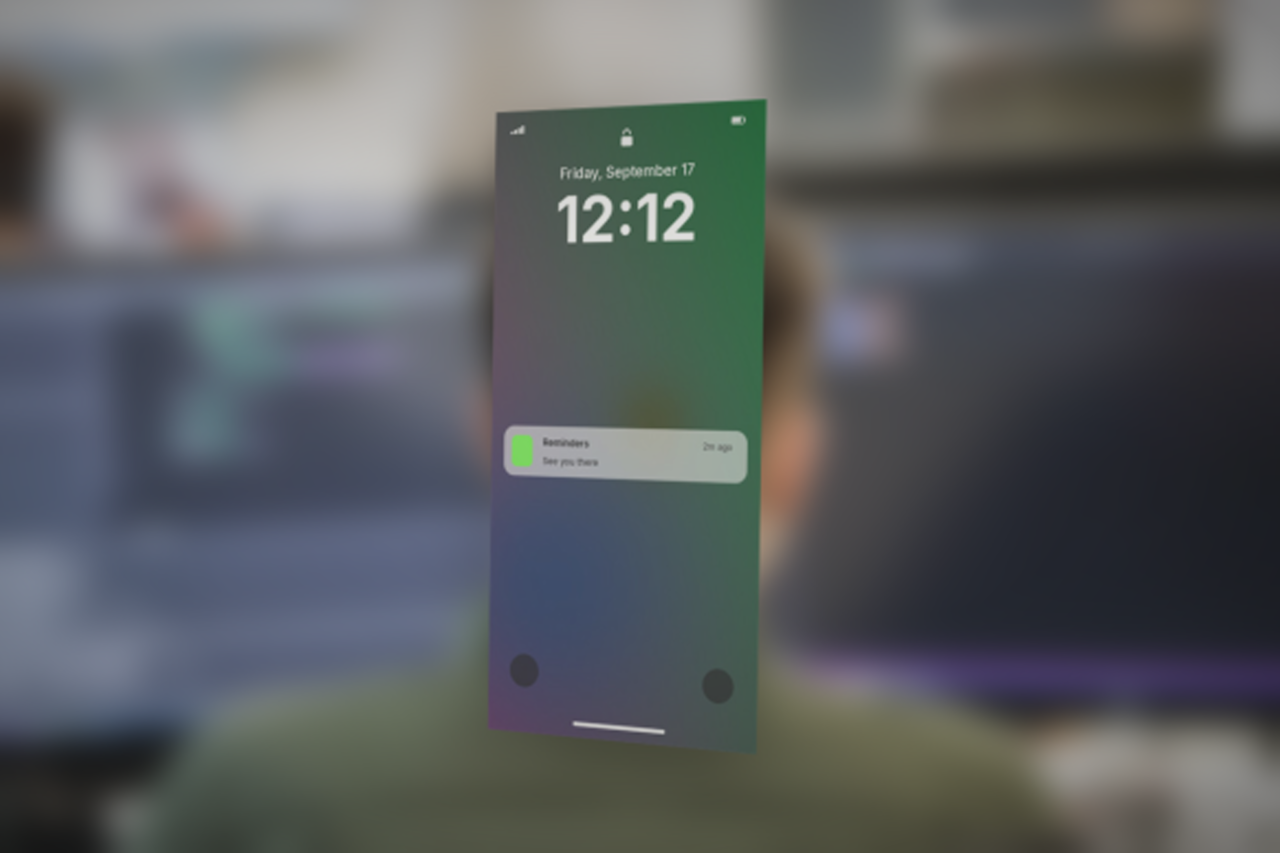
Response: **12:12**
